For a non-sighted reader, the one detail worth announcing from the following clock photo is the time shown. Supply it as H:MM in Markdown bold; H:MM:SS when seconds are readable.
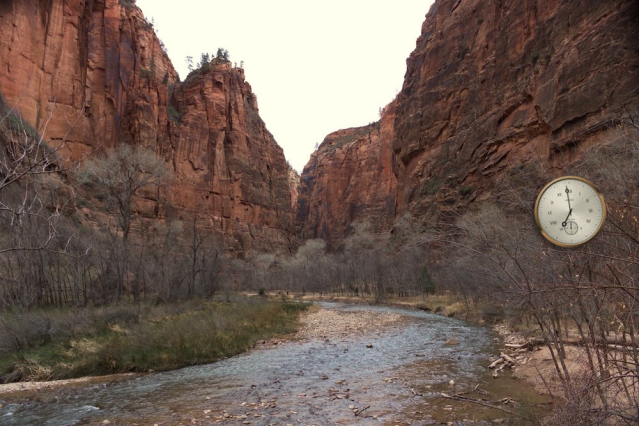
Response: **6:59**
